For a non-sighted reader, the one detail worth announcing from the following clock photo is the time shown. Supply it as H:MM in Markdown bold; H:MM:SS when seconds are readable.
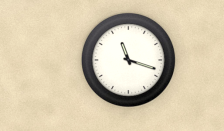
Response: **11:18**
